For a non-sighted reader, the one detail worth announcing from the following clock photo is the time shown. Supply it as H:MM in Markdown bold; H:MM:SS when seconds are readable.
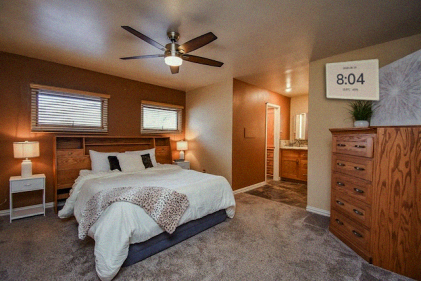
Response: **8:04**
